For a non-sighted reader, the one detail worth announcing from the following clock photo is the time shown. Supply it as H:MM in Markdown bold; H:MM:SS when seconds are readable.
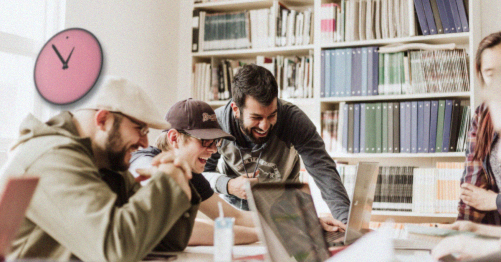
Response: **12:54**
